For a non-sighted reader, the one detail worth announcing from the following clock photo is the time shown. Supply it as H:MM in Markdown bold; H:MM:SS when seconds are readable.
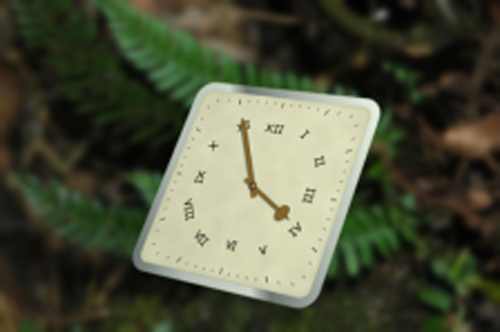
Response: **3:55**
